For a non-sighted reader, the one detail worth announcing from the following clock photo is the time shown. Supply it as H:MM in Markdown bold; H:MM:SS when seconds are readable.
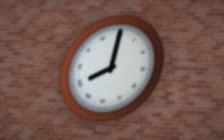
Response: **8:00**
